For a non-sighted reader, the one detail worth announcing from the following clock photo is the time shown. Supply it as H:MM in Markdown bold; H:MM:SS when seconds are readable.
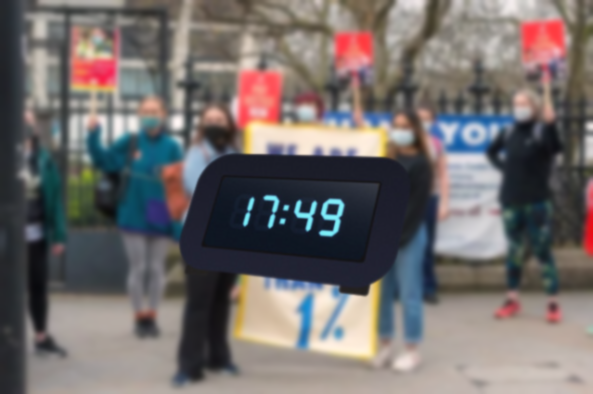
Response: **17:49**
